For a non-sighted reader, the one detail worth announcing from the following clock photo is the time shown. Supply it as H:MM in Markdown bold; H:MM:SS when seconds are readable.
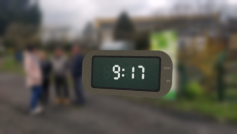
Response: **9:17**
